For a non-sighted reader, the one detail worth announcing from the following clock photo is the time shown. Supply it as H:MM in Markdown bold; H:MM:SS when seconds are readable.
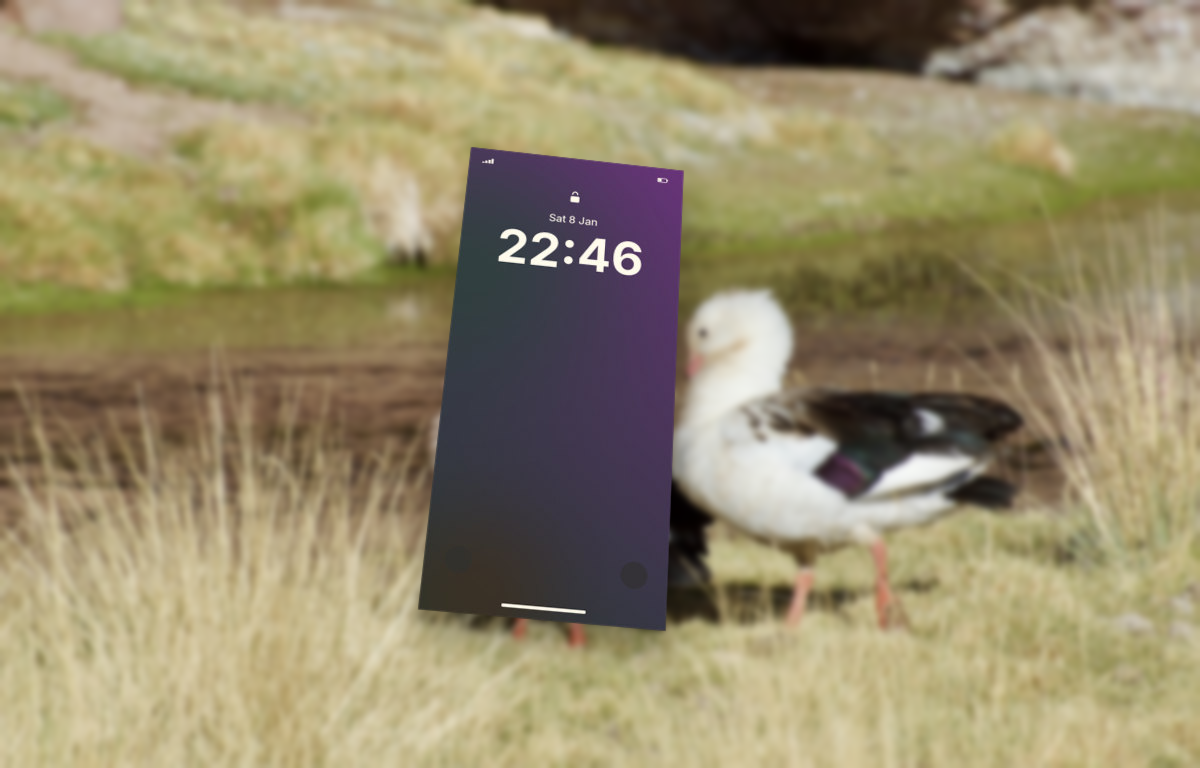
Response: **22:46**
